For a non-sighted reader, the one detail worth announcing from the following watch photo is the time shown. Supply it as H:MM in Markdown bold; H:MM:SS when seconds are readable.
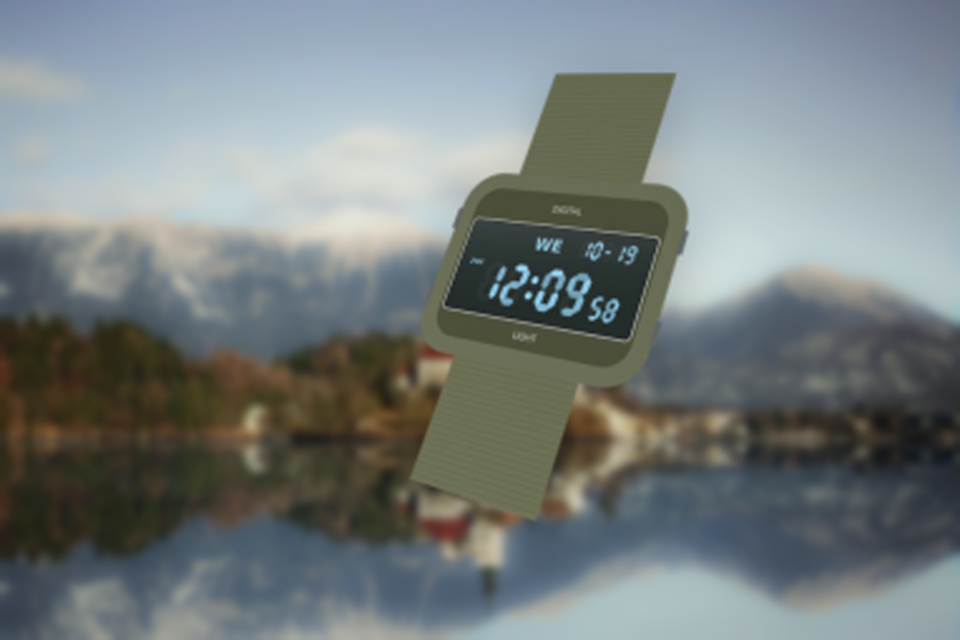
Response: **12:09:58**
